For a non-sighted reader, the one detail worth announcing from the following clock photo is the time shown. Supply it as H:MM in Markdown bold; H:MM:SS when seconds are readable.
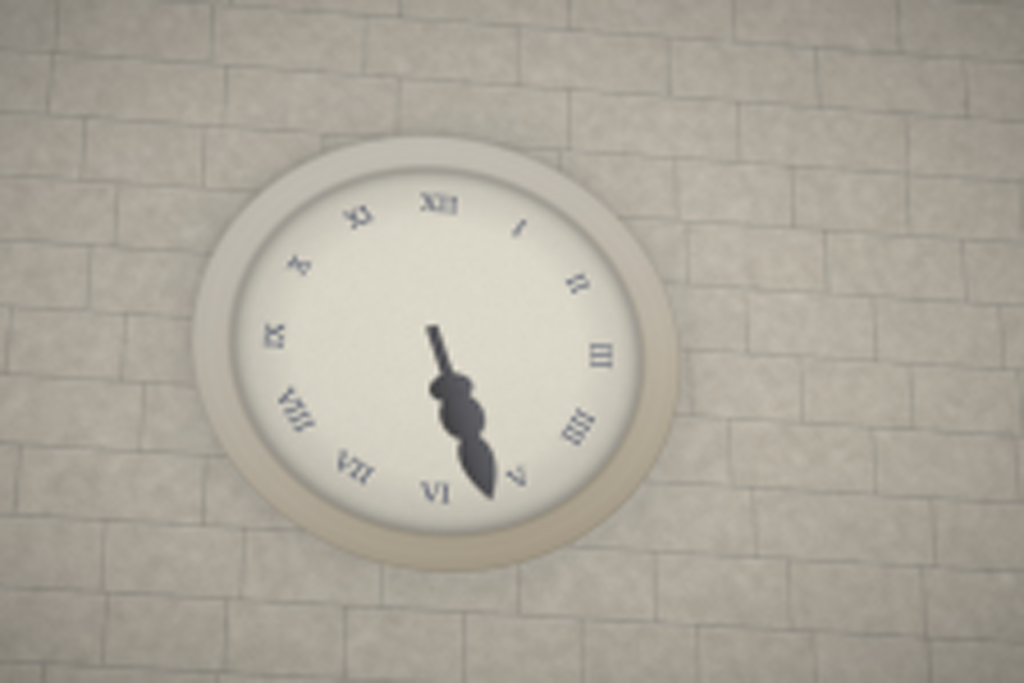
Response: **5:27**
